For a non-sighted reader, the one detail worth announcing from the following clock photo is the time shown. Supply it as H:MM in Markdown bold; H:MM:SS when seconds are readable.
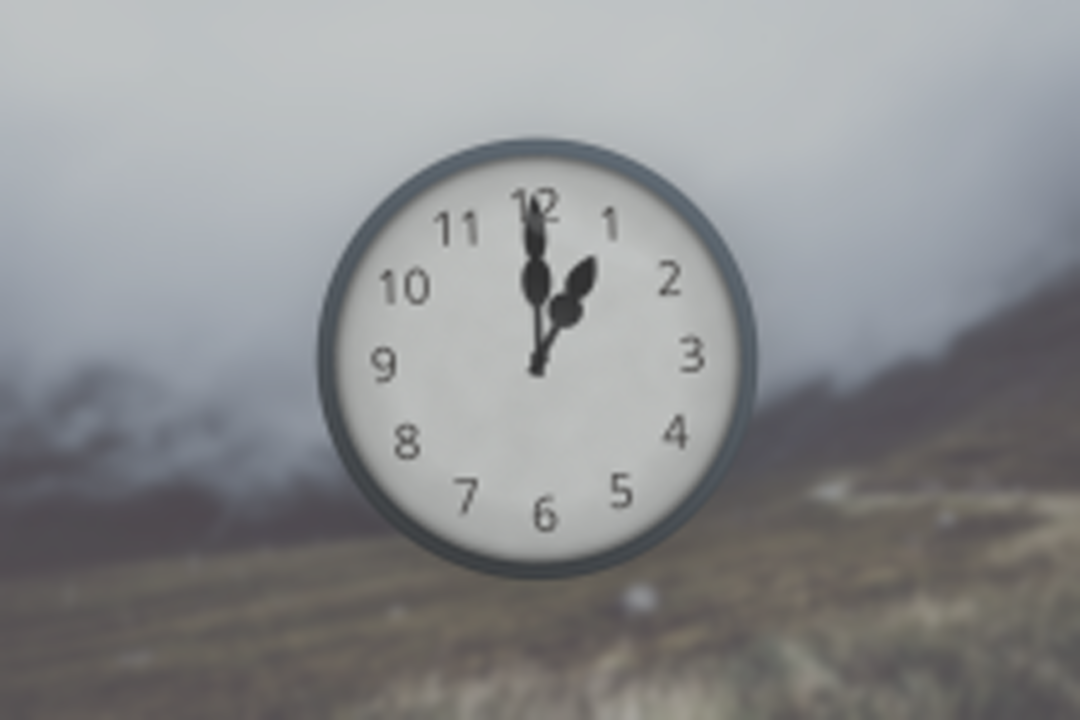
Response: **1:00**
